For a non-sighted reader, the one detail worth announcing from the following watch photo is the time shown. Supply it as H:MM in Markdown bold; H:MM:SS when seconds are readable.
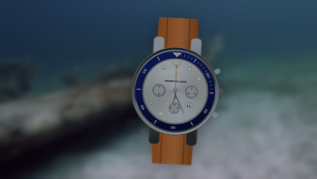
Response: **6:26**
